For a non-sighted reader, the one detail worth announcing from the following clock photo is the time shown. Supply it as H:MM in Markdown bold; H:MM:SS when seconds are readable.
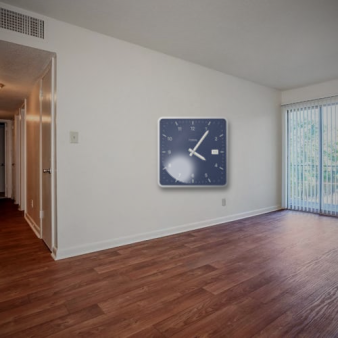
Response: **4:06**
